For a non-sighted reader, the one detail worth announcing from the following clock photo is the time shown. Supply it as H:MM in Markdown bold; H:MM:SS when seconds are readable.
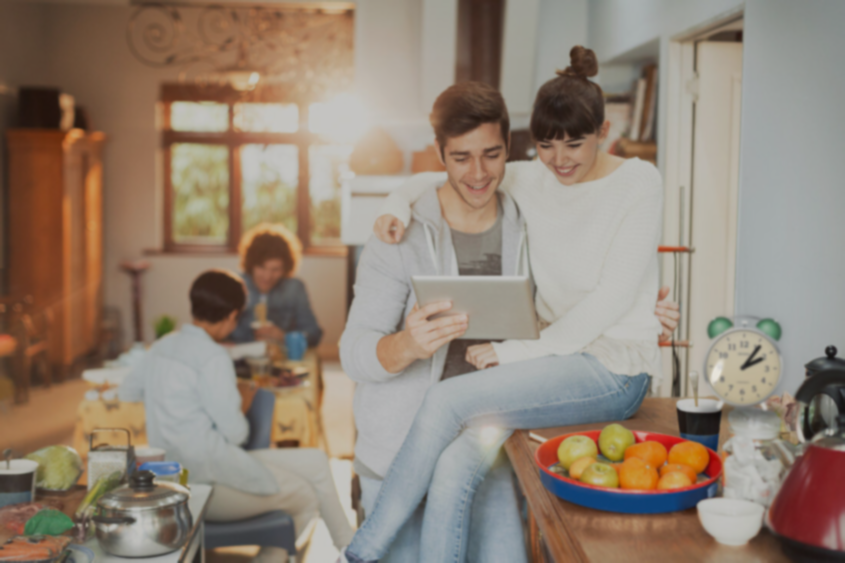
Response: **2:06**
